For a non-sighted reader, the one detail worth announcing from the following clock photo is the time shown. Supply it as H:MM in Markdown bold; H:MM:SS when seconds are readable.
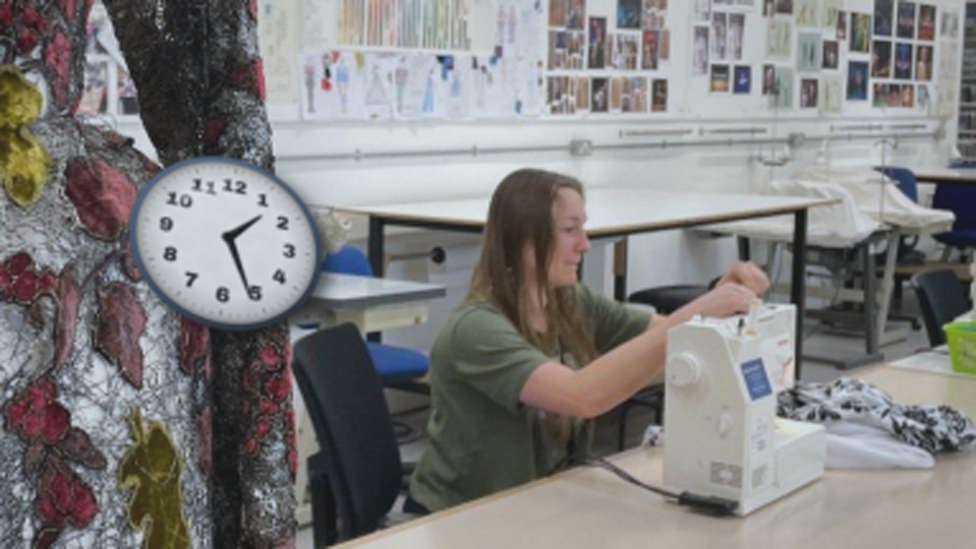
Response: **1:26**
